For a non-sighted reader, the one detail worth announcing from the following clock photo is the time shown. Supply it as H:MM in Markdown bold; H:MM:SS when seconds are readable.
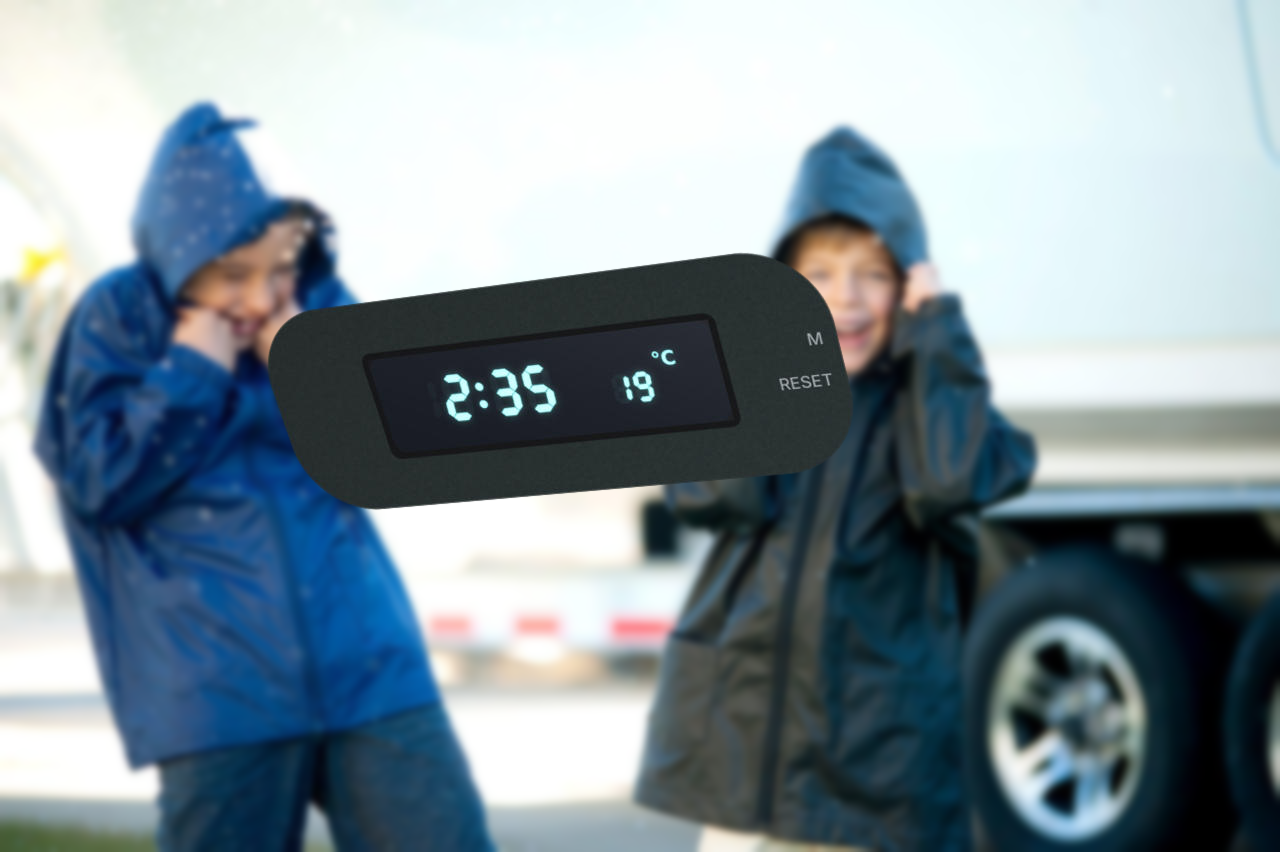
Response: **2:35**
